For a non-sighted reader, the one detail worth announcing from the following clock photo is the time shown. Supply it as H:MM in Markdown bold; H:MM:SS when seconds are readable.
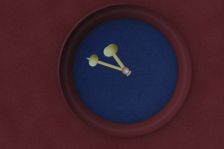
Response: **10:48**
